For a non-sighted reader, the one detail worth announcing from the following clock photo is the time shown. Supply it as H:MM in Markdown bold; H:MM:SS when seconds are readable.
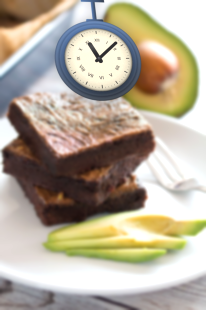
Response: **11:08**
